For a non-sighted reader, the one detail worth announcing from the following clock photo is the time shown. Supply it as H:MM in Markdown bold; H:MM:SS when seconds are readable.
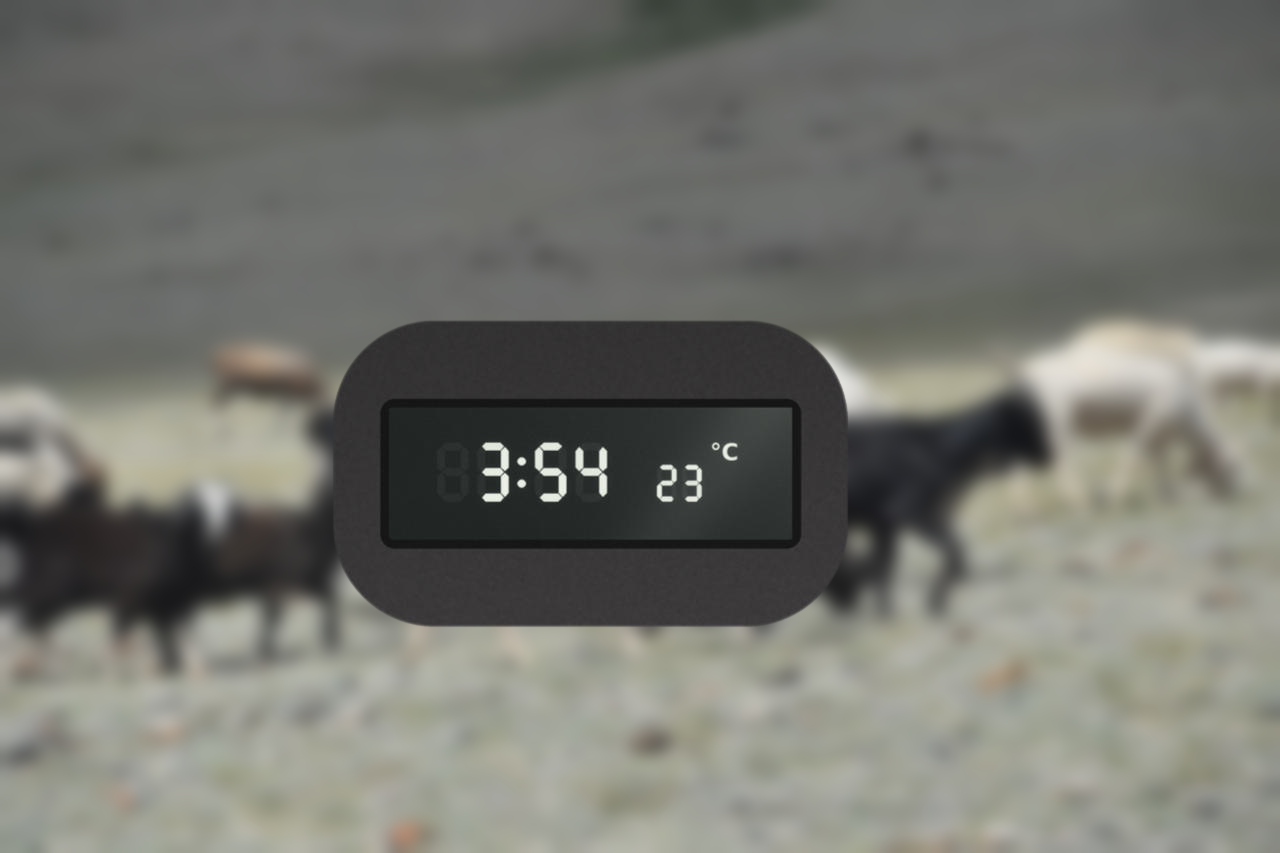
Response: **3:54**
